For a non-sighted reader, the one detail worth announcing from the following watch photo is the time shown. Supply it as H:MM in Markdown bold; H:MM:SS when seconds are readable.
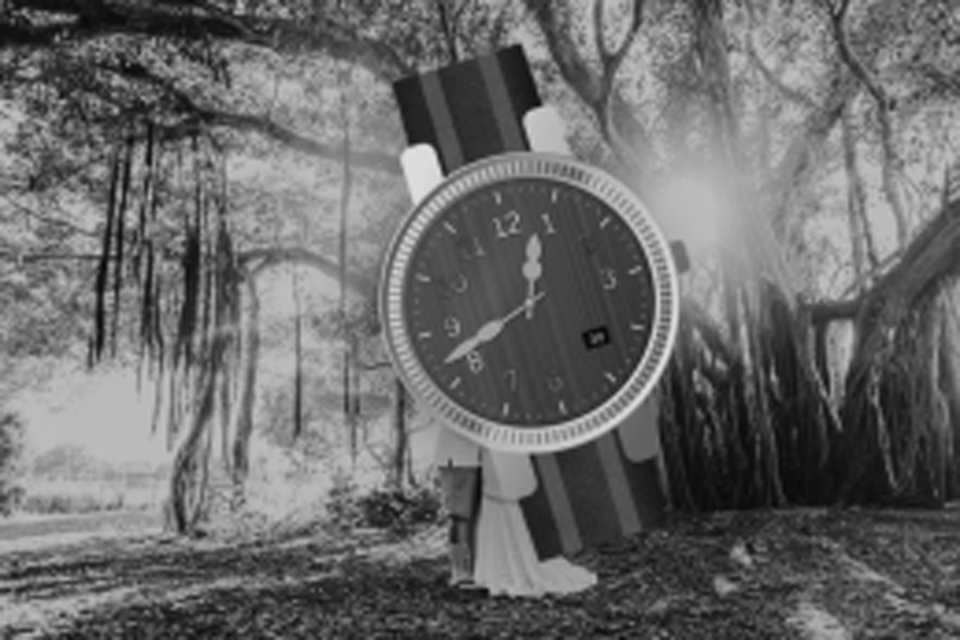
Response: **12:42**
